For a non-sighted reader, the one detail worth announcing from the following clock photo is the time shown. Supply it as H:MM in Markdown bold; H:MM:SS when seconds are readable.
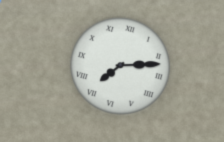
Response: **7:12**
